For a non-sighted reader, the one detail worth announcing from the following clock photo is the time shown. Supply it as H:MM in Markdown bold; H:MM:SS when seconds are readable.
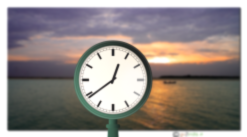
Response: **12:39**
